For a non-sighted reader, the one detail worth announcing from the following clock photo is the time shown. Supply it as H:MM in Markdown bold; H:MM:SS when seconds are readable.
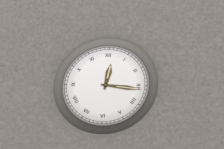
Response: **12:16**
